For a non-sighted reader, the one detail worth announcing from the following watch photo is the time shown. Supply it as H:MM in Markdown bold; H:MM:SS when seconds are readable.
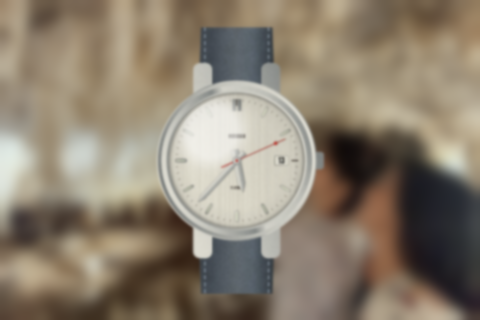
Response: **5:37:11**
